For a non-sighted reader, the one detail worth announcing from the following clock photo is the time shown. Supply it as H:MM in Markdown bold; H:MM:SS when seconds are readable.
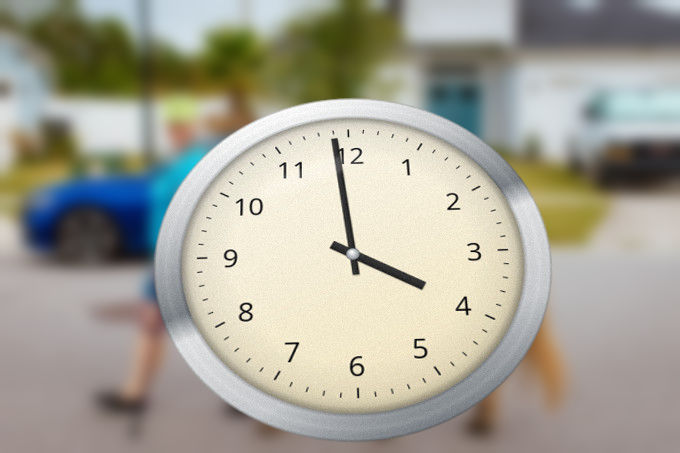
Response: **3:59**
